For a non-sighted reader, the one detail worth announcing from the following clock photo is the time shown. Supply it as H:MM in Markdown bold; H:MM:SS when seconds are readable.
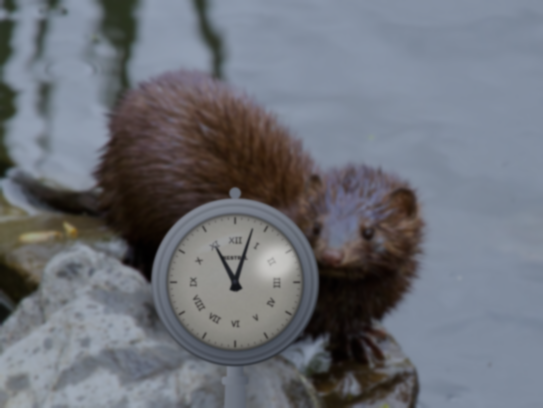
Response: **11:03**
